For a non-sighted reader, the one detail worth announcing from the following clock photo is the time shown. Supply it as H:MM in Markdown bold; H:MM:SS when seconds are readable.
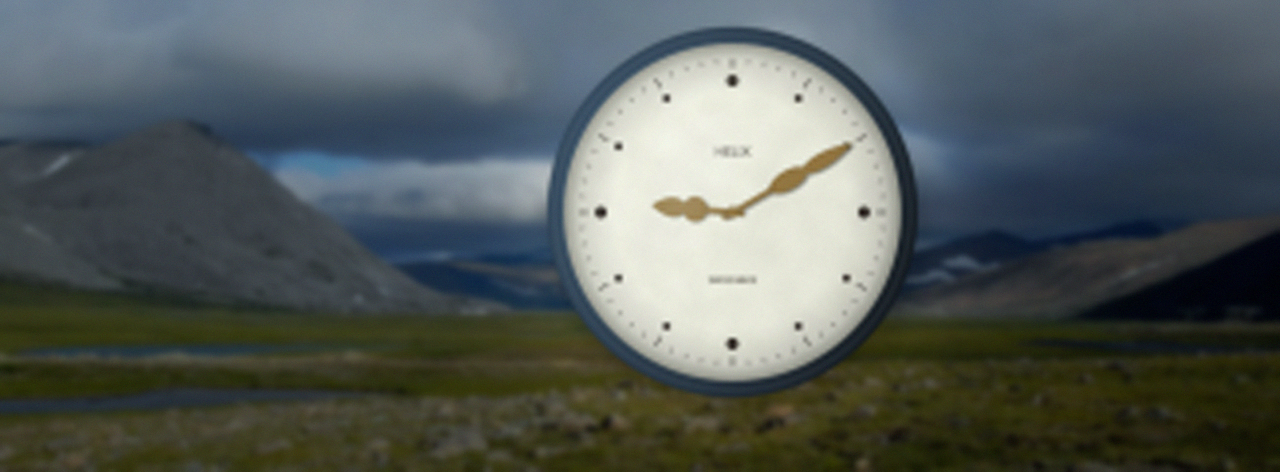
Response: **9:10**
